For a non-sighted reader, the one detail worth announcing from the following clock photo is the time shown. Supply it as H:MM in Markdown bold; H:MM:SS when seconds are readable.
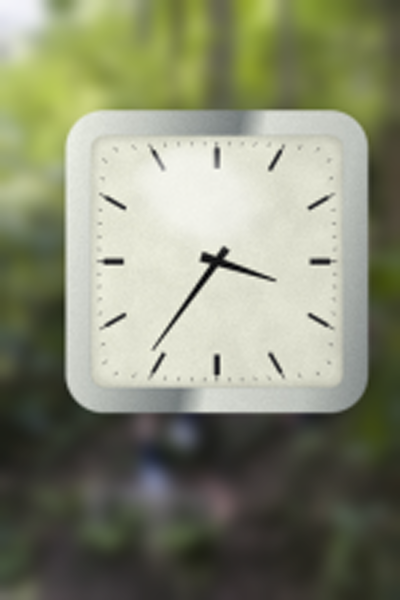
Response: **3:36**
